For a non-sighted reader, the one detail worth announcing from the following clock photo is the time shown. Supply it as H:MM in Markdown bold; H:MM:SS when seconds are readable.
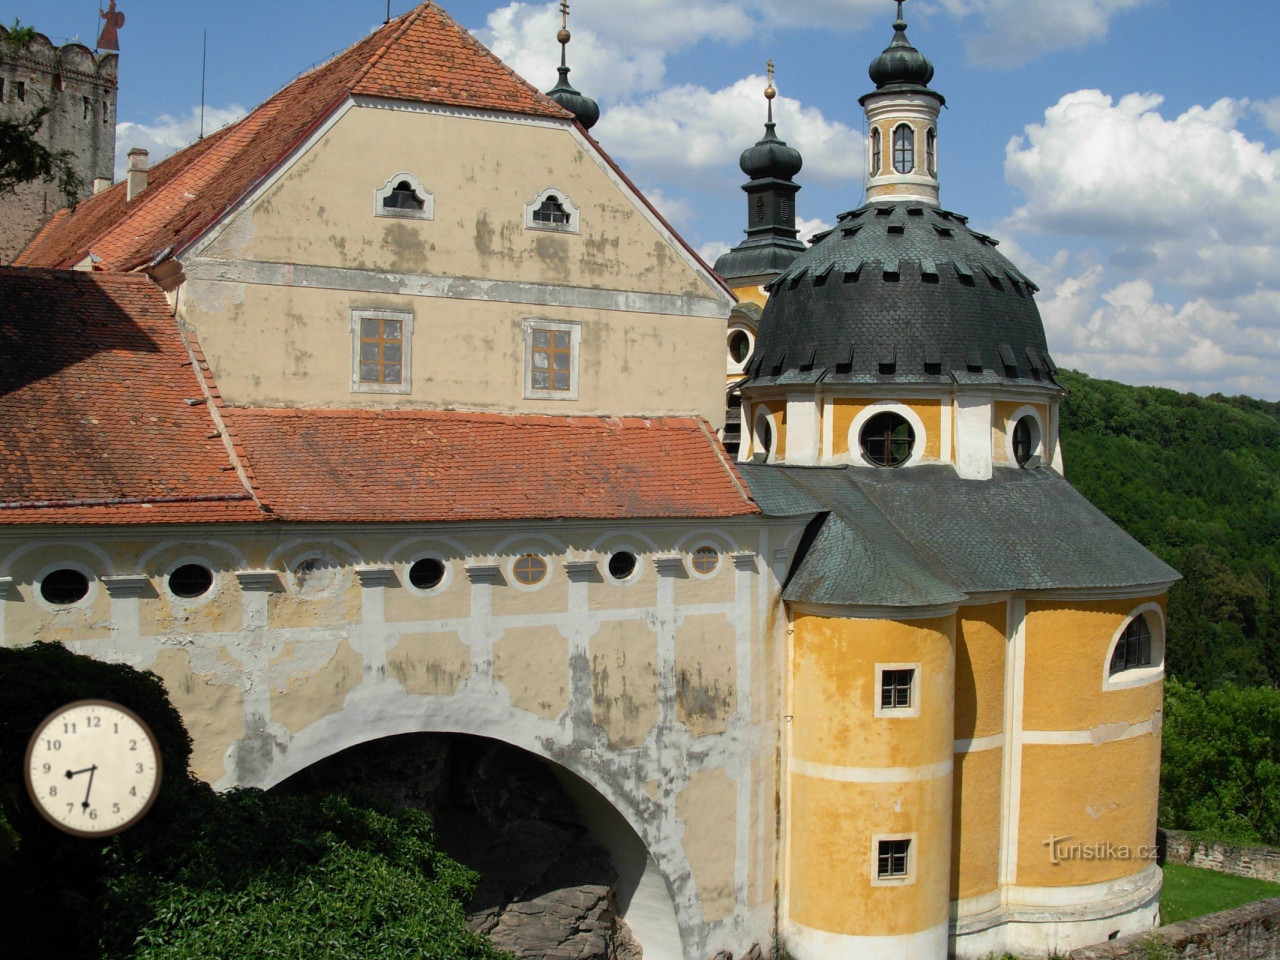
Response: **8:32**
